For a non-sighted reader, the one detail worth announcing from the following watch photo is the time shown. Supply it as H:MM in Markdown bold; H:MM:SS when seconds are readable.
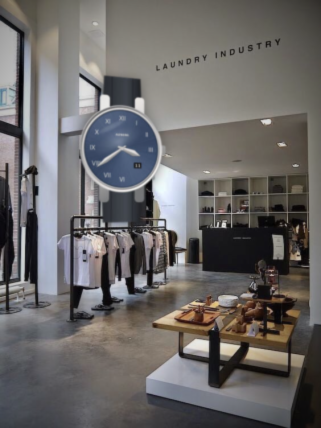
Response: **3:39**
